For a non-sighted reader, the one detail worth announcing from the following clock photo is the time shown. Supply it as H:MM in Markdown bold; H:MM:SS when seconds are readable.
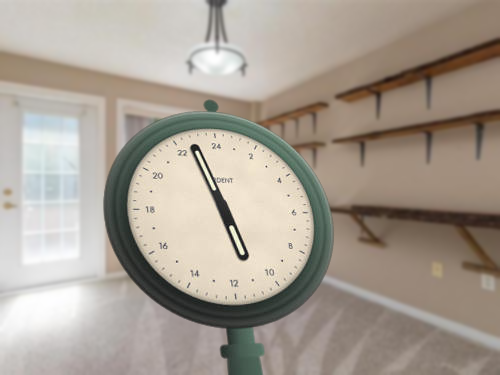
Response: **10:57**
